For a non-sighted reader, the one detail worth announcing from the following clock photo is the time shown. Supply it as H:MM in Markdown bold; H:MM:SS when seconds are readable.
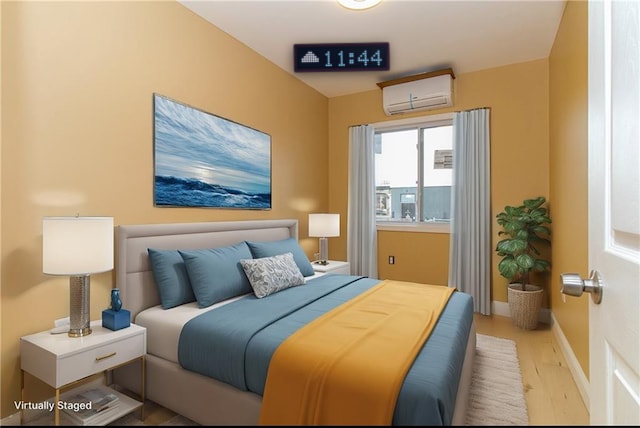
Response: **11:44**
